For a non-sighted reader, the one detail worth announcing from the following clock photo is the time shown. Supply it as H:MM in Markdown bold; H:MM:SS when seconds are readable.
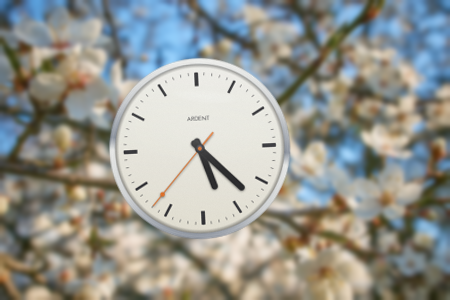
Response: **5:22:37**
